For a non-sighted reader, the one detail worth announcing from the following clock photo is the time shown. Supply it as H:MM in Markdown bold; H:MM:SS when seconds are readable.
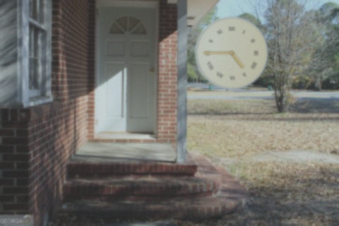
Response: **4:45**
